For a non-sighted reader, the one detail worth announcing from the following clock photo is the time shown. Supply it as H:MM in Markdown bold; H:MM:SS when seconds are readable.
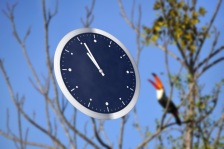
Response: **10:56**
